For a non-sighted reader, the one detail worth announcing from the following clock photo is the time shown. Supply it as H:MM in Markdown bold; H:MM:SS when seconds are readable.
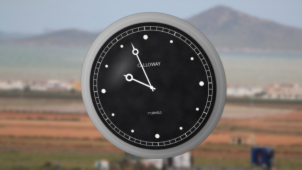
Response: **9:57**
